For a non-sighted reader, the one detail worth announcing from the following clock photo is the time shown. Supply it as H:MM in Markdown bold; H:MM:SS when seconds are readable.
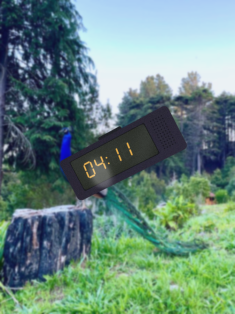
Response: **4:11**
